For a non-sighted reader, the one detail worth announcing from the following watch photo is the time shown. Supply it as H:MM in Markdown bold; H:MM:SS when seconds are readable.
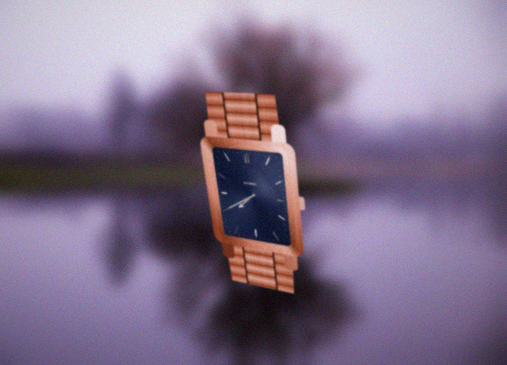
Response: **7:40**
